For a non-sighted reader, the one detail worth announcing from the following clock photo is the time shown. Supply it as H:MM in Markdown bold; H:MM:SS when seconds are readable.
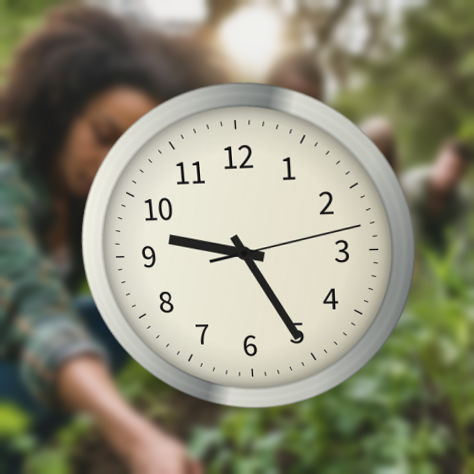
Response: **9:25:13**
